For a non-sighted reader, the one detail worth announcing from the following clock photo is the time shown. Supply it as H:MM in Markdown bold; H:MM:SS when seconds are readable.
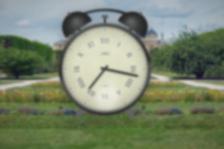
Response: **7:17**
